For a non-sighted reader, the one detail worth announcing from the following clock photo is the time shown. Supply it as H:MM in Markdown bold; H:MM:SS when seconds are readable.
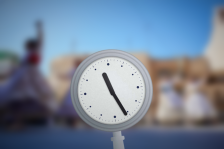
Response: **11:26**
